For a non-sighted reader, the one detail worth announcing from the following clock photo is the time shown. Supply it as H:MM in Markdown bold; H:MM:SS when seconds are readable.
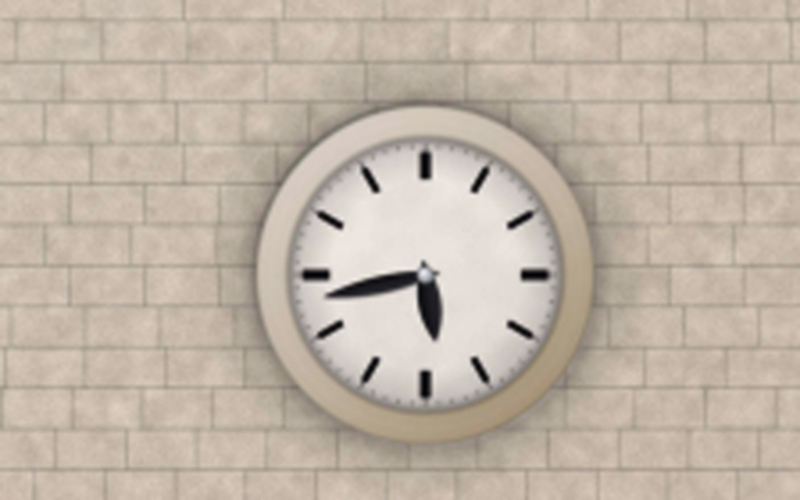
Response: **5:43**
